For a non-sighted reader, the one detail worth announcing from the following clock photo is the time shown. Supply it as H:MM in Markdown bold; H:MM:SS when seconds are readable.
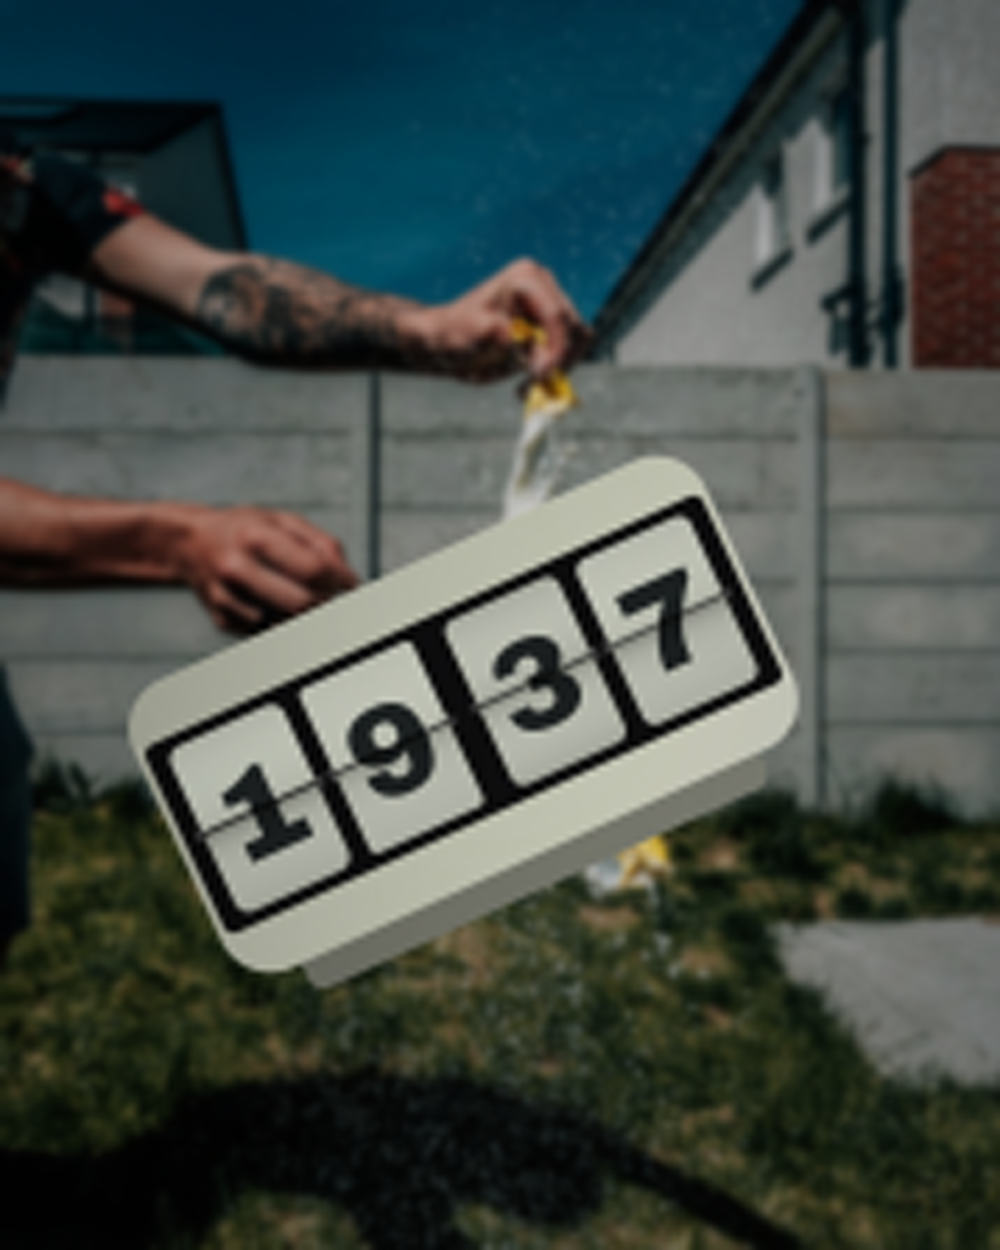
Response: **19:37**
